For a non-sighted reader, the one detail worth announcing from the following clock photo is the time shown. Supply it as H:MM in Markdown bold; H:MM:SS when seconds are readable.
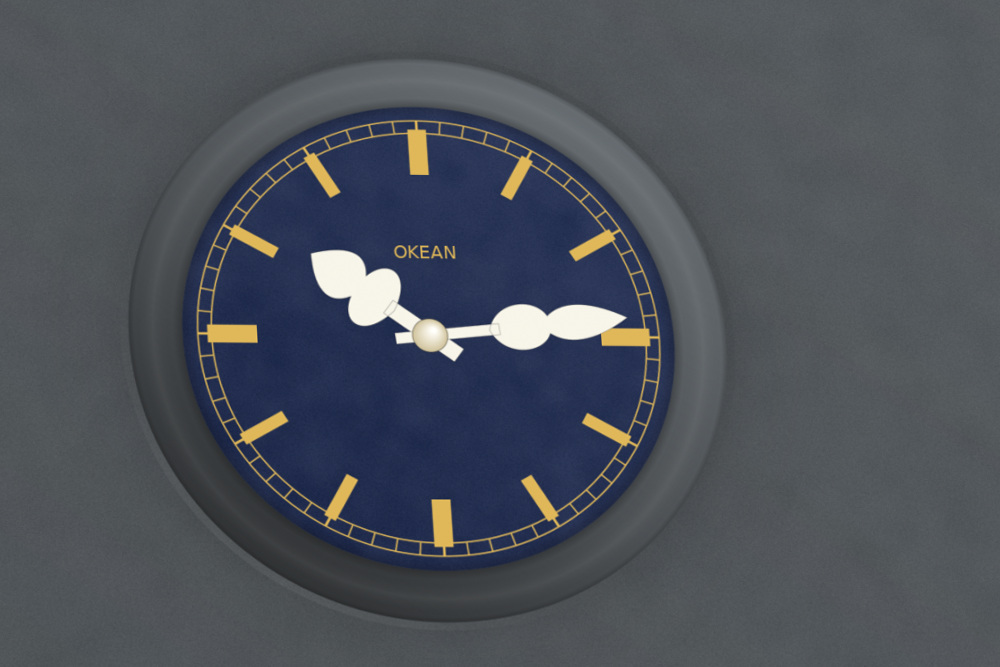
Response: **10:14**
